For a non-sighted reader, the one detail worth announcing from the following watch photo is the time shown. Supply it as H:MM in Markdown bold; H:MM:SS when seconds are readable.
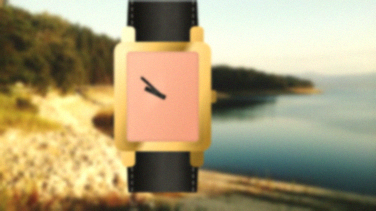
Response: **9:52**
